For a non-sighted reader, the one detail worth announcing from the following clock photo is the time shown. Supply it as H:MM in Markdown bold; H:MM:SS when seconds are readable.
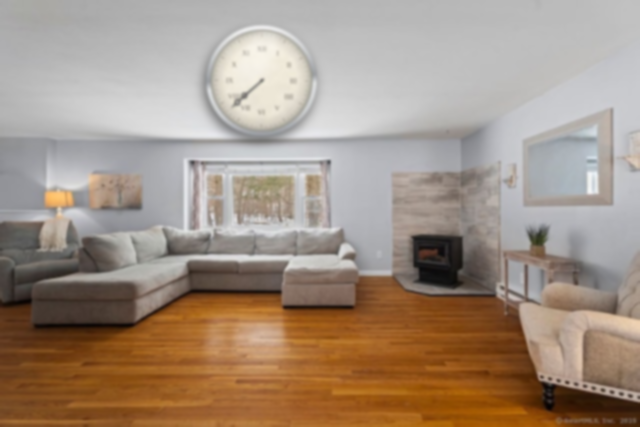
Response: **7:38**
